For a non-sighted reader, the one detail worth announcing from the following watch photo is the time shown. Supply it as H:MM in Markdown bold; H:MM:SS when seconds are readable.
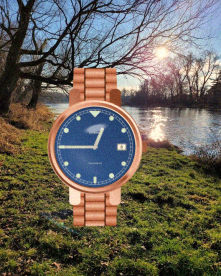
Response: **12:45**
